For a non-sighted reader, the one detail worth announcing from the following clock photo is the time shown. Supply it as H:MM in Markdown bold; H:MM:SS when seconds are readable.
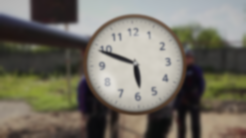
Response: **5:49**
